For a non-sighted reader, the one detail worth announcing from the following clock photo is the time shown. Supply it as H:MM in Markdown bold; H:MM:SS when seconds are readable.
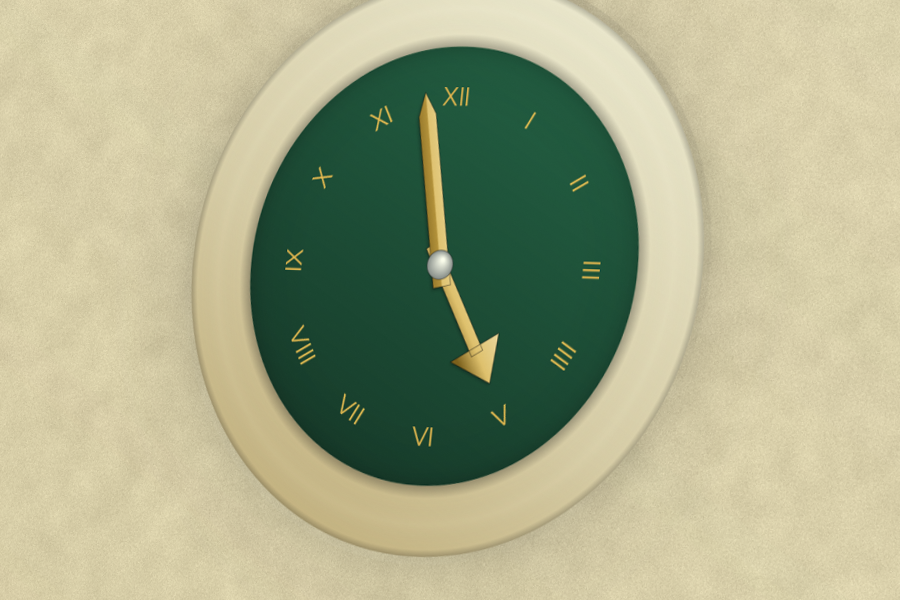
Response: **4:58**
